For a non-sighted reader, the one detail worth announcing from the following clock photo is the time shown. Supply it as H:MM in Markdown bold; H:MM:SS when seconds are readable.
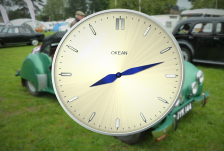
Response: **8:12**
